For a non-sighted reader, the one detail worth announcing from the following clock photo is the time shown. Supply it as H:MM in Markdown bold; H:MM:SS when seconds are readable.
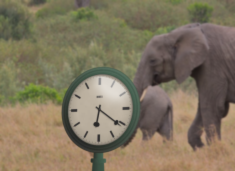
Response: **6:21**
